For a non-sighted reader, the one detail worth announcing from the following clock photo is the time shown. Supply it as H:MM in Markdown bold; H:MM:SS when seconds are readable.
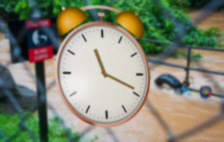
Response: **11:19**
